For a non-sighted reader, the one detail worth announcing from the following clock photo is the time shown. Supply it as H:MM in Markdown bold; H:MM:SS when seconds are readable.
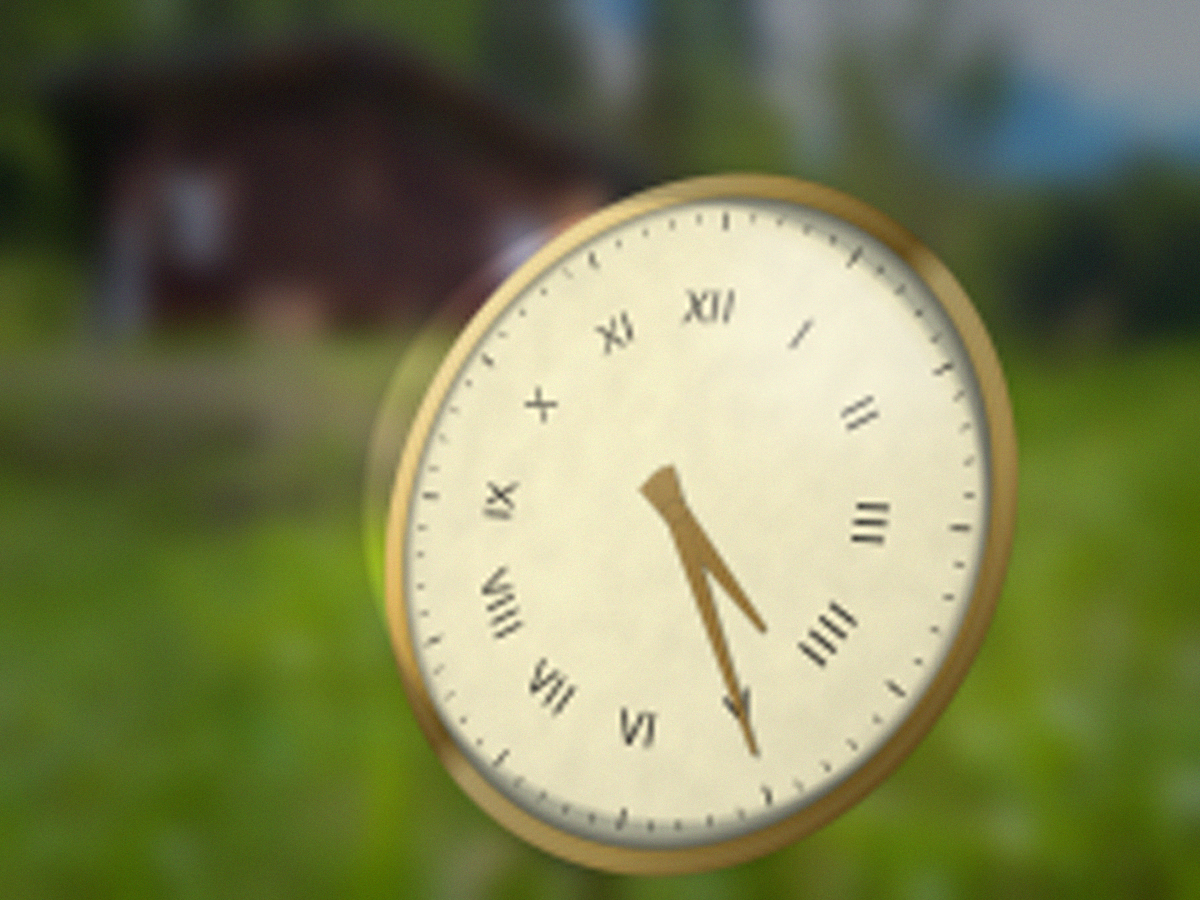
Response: **4:25**
